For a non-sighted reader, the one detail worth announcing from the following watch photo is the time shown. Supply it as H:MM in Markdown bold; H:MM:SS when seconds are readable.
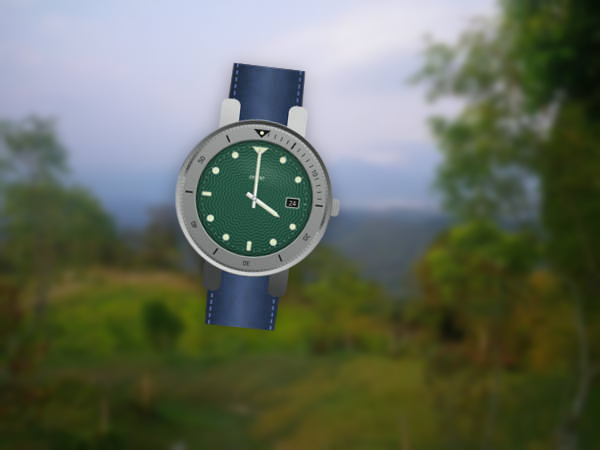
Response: **4:00**
